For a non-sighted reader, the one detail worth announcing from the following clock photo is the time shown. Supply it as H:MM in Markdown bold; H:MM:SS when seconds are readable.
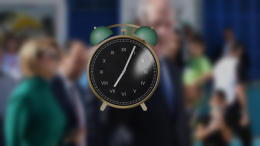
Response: **7:04**
